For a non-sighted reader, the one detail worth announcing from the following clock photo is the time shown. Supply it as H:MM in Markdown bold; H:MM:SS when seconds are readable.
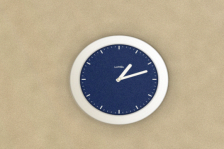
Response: **1:12**
